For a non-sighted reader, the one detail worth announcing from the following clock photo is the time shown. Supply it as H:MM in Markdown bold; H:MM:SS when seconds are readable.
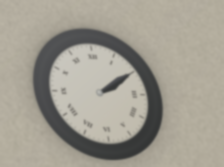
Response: **2:10**
